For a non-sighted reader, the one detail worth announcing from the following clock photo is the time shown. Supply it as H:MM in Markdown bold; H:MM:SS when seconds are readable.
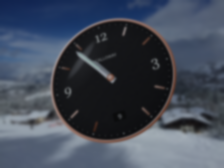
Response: **10:54**
